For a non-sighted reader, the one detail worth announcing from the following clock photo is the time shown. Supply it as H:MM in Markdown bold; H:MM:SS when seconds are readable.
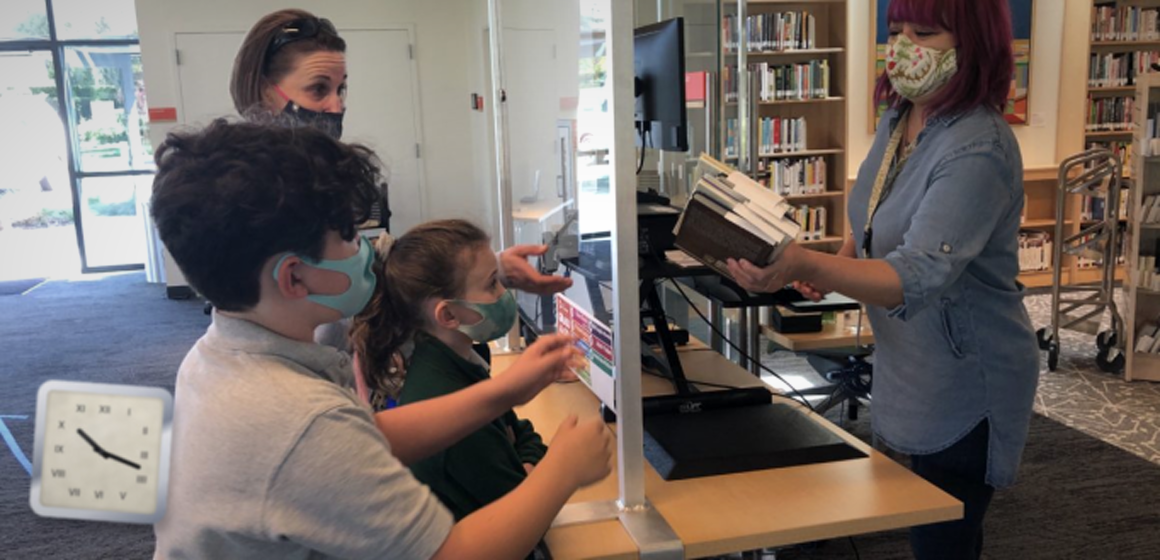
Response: **10:18**
